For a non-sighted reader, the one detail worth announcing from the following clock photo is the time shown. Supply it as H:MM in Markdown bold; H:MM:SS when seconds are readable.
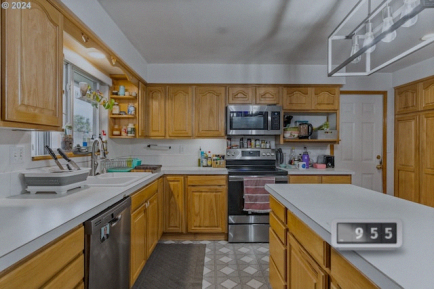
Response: **9:55**
